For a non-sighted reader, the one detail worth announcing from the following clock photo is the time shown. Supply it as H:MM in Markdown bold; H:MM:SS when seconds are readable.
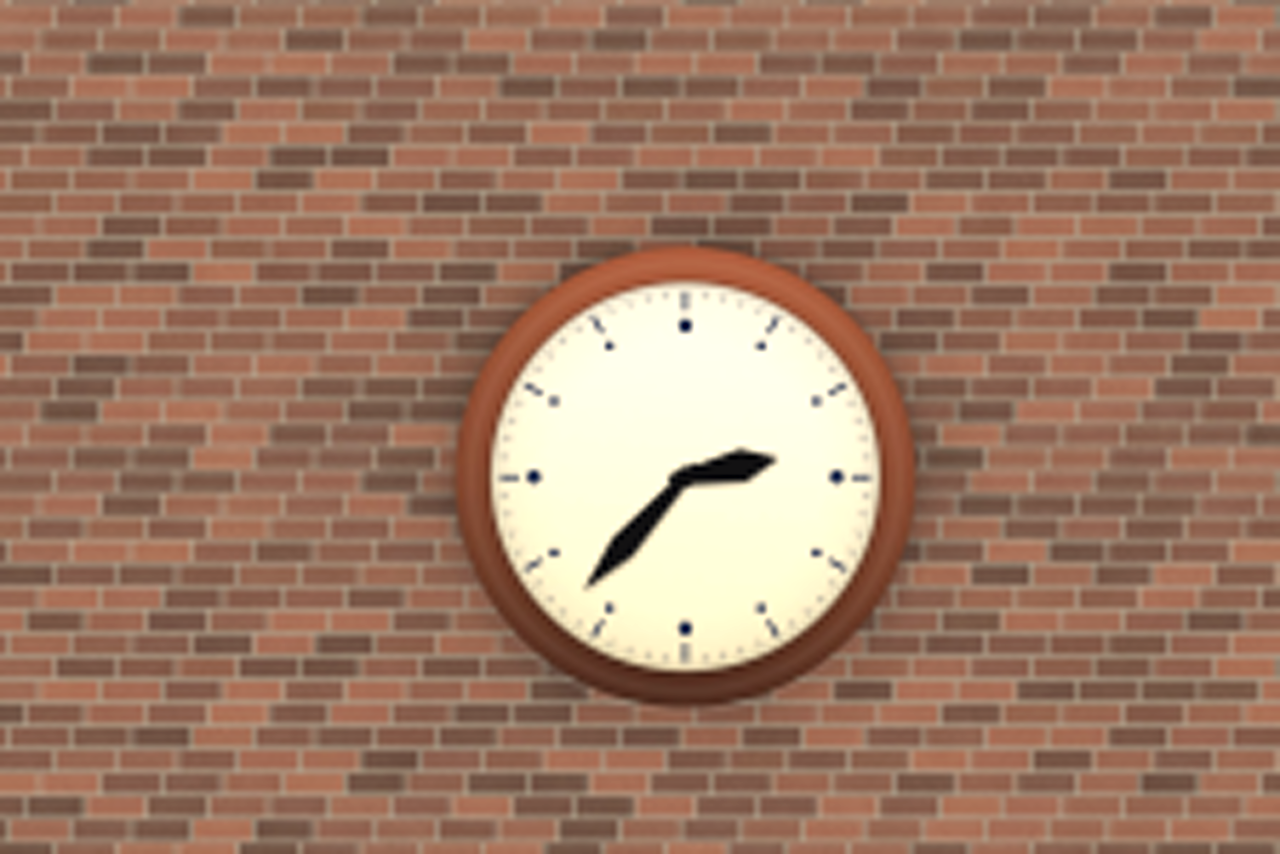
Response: **2:37**
